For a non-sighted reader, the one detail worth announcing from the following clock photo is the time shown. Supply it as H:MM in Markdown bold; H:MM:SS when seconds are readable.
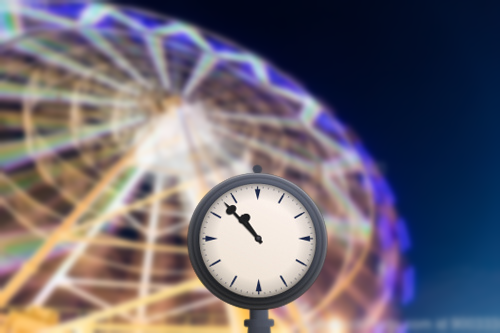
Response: **10:53**
